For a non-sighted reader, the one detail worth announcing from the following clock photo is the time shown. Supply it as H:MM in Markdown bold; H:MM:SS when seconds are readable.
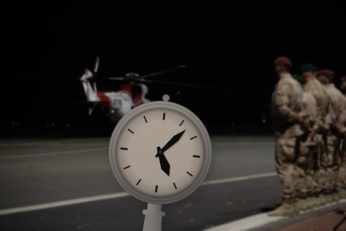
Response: **5:07**
